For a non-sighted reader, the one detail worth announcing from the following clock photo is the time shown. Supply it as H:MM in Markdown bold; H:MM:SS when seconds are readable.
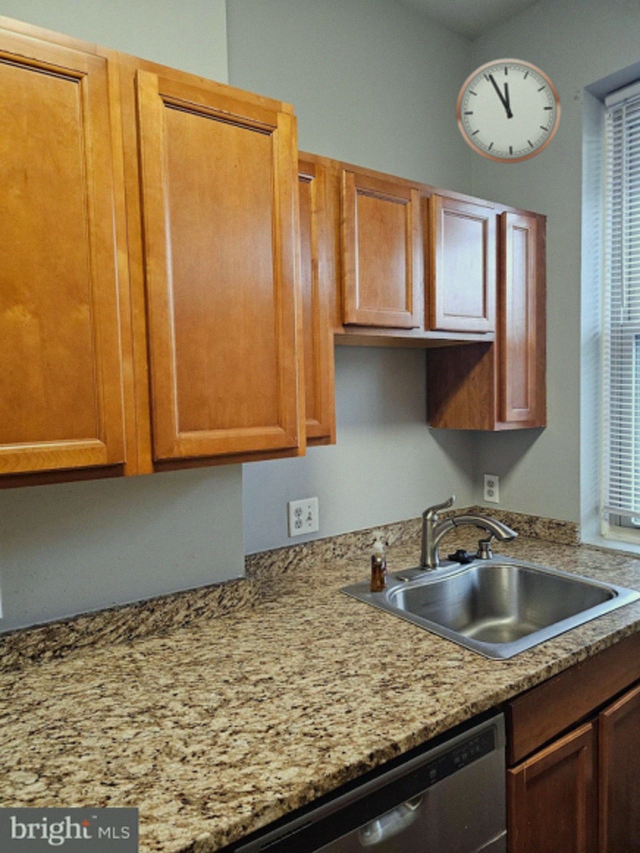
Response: **11:56**
